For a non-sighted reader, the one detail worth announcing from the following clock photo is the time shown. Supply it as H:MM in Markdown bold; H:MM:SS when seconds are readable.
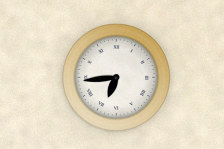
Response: **6:44**
